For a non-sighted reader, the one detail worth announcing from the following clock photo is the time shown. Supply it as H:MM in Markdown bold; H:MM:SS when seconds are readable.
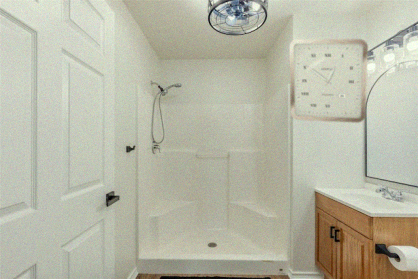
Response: **12:51**
